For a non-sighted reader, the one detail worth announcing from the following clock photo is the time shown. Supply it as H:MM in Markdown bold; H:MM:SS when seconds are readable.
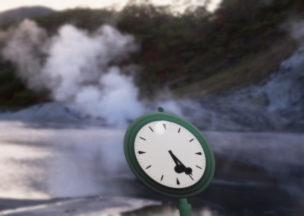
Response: **5:24**
